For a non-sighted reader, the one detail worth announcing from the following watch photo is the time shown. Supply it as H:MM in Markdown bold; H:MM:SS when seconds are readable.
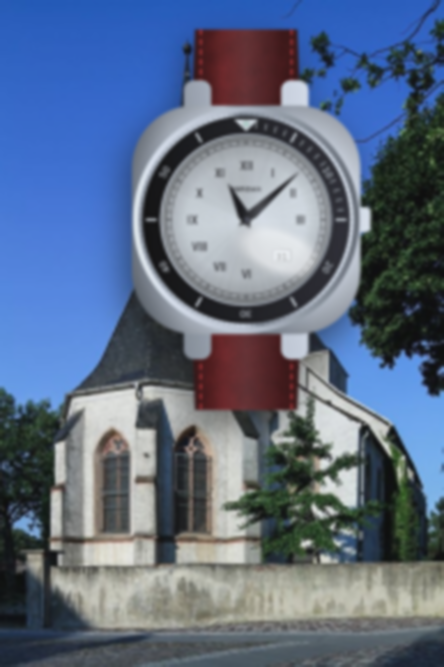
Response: **11:08**
